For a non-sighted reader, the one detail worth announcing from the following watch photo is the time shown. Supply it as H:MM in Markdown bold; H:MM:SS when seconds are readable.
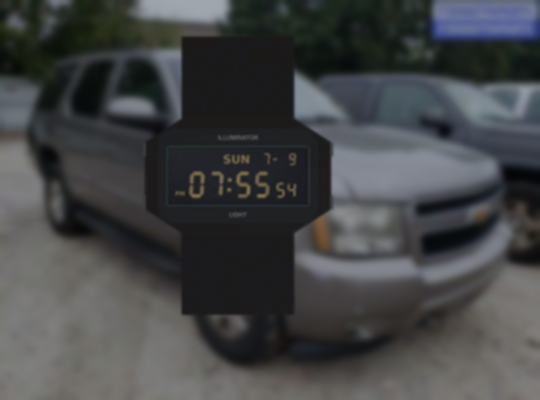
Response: **7:55:54**
